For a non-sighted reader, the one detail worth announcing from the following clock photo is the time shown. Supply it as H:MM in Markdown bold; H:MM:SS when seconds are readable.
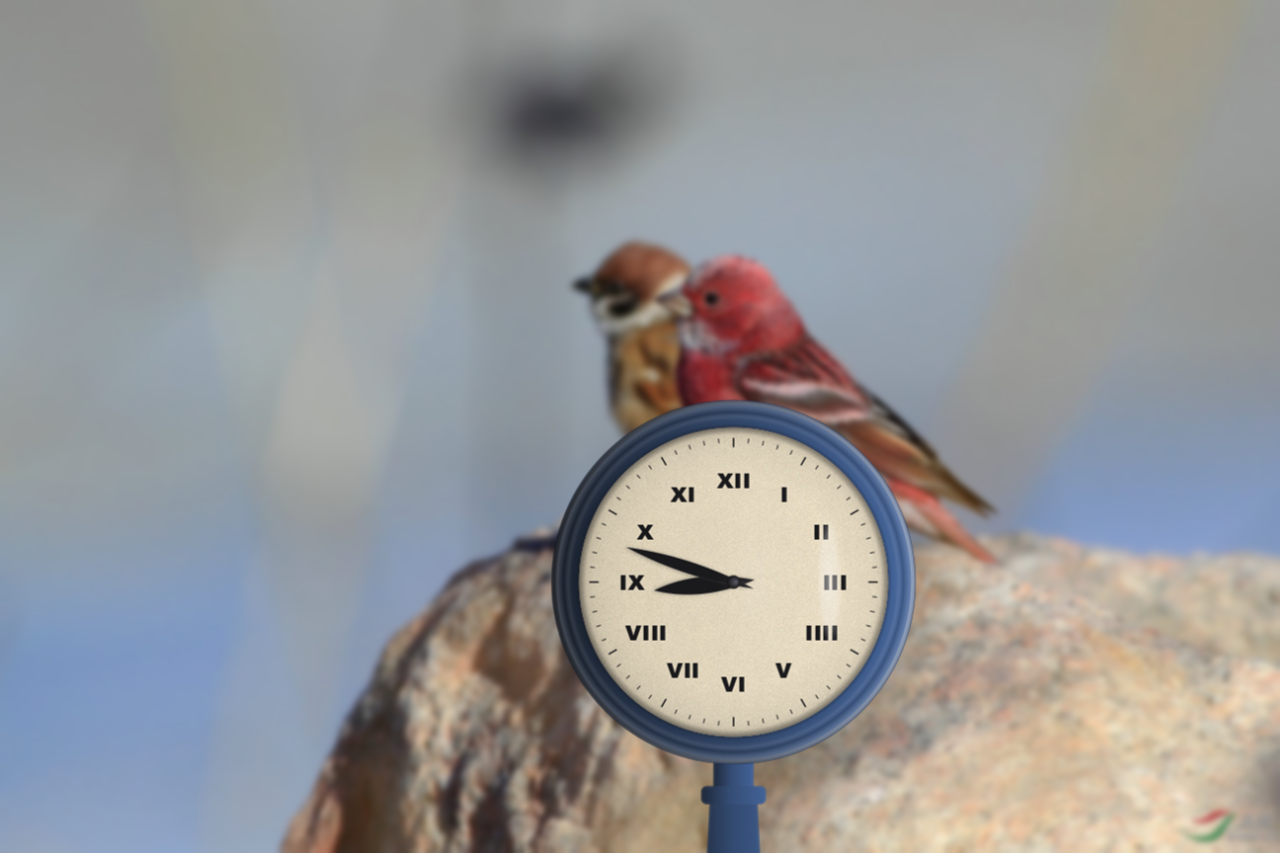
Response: **8:48**
